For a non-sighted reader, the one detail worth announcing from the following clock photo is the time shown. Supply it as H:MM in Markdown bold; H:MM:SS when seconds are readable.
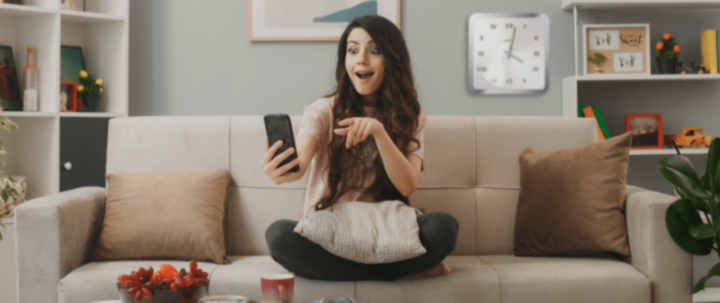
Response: **4:02**
